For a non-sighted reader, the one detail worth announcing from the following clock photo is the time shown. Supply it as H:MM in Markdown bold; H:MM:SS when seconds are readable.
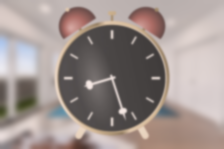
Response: **8:27**
